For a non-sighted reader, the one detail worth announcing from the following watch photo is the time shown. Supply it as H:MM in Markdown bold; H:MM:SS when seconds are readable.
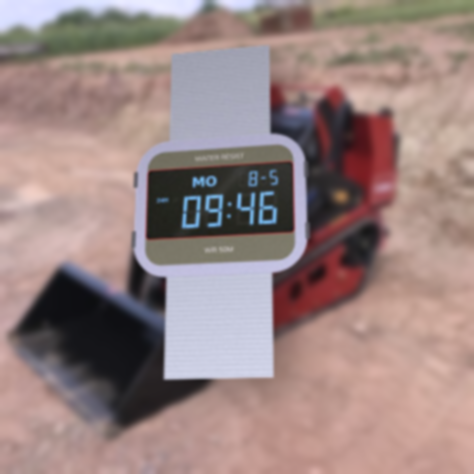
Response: **9:46**
